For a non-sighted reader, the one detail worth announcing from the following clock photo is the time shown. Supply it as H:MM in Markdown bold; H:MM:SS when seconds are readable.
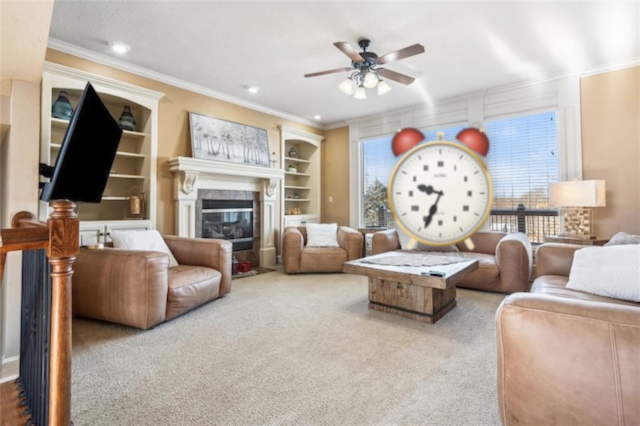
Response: **9:34**
